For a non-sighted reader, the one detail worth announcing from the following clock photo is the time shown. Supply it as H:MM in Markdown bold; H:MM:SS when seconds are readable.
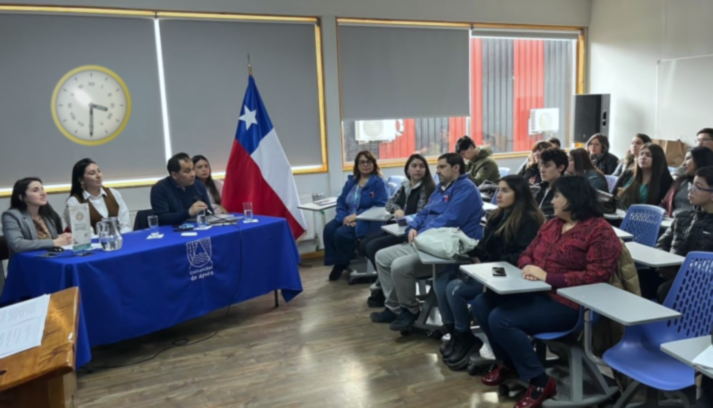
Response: **3:30**
